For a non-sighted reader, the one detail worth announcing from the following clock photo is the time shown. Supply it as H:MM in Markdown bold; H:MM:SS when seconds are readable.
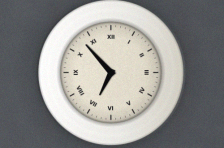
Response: **6:53**
